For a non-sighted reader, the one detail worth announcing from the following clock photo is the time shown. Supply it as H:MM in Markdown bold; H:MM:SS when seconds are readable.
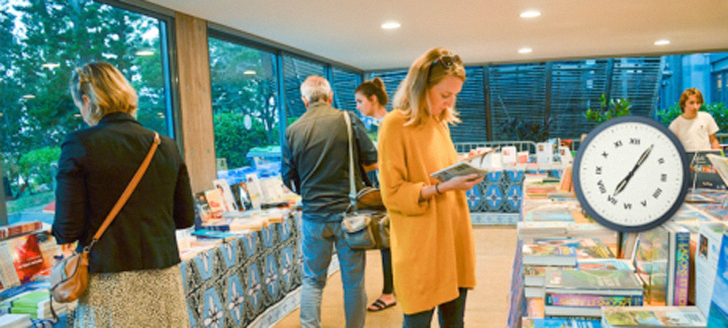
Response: **7:05**
